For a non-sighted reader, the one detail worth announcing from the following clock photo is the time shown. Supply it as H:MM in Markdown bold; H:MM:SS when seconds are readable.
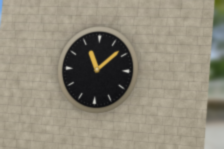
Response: **11:08**
